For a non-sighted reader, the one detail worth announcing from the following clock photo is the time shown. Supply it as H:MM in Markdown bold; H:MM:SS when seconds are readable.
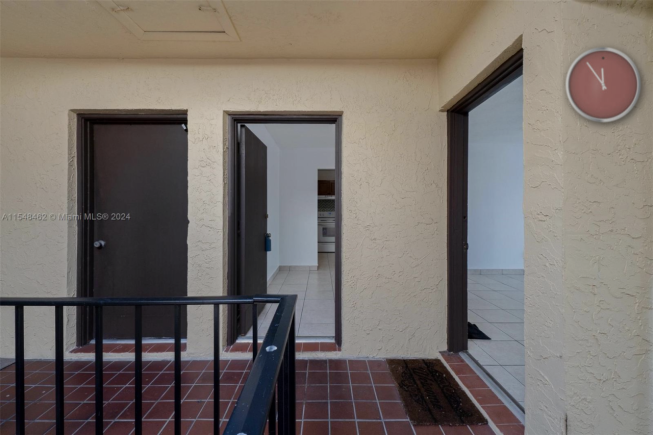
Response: **11:54**
